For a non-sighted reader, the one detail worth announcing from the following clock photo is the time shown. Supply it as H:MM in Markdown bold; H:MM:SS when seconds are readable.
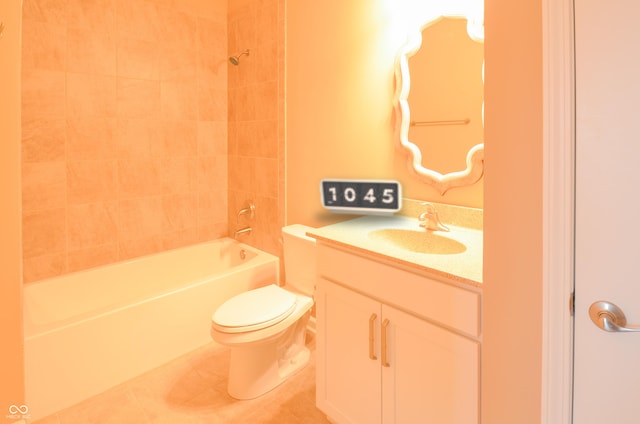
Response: **10:45**
